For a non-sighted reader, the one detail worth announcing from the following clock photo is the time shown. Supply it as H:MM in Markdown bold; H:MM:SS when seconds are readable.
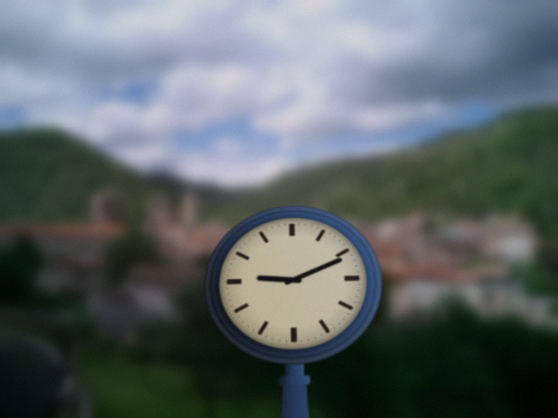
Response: **9:11**
